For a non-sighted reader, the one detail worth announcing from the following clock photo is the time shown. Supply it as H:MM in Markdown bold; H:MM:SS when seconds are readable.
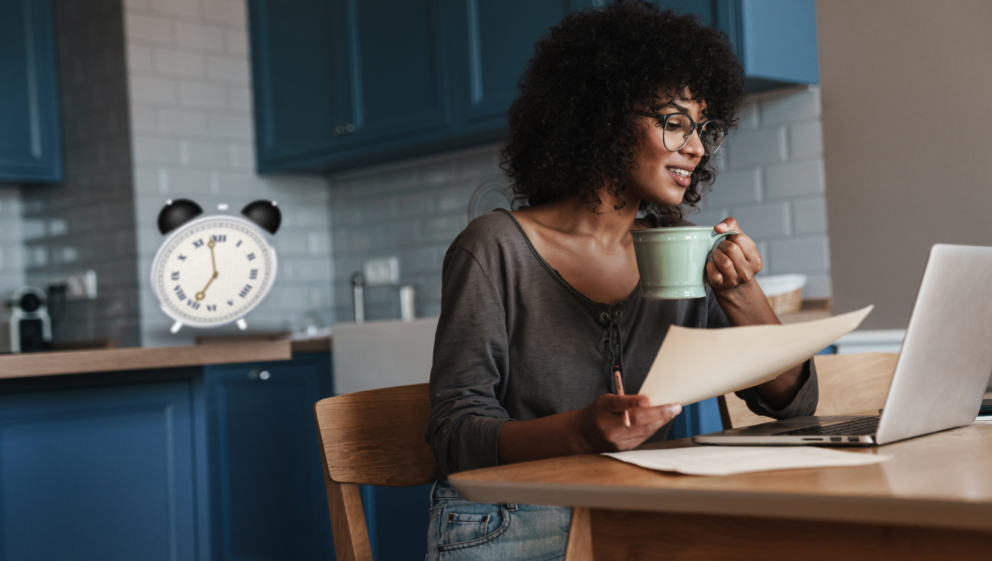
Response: **6:58**
